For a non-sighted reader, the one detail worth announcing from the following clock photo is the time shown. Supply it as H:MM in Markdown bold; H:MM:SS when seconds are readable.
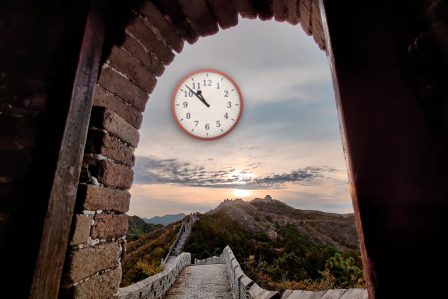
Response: **10:52**
